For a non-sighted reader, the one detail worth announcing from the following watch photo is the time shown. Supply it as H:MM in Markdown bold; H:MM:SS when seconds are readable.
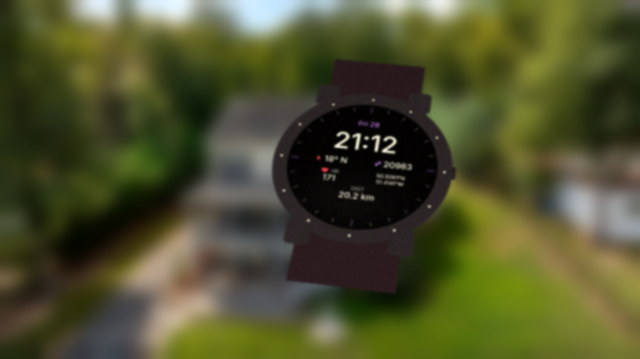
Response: **21:12**
